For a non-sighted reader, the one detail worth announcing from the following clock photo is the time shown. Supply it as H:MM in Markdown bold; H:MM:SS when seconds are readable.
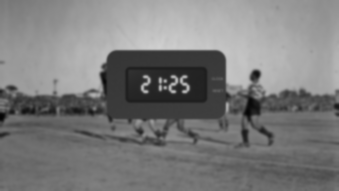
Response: **21:25**
